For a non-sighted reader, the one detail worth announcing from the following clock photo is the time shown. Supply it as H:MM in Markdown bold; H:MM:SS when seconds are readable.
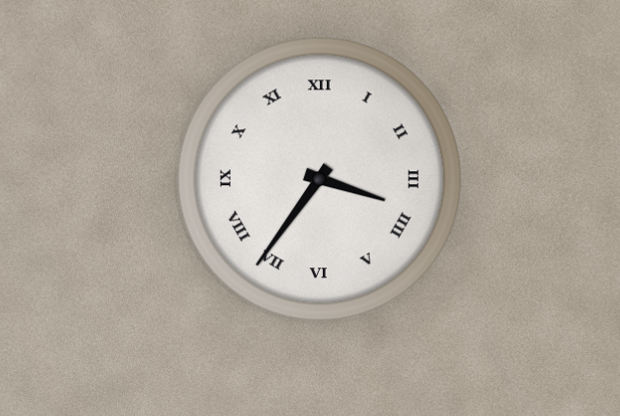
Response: **3:36**
